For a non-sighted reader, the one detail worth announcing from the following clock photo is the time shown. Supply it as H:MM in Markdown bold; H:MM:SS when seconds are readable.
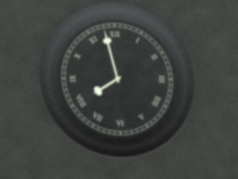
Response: **7:58**
